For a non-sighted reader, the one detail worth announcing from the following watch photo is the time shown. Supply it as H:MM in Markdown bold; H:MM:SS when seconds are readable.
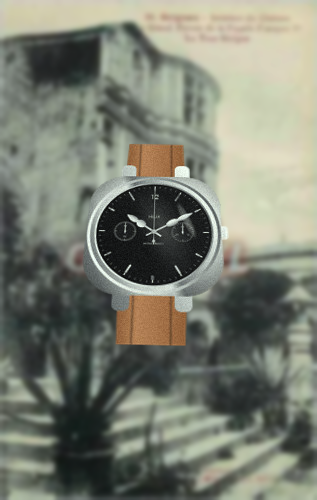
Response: **10:10**
